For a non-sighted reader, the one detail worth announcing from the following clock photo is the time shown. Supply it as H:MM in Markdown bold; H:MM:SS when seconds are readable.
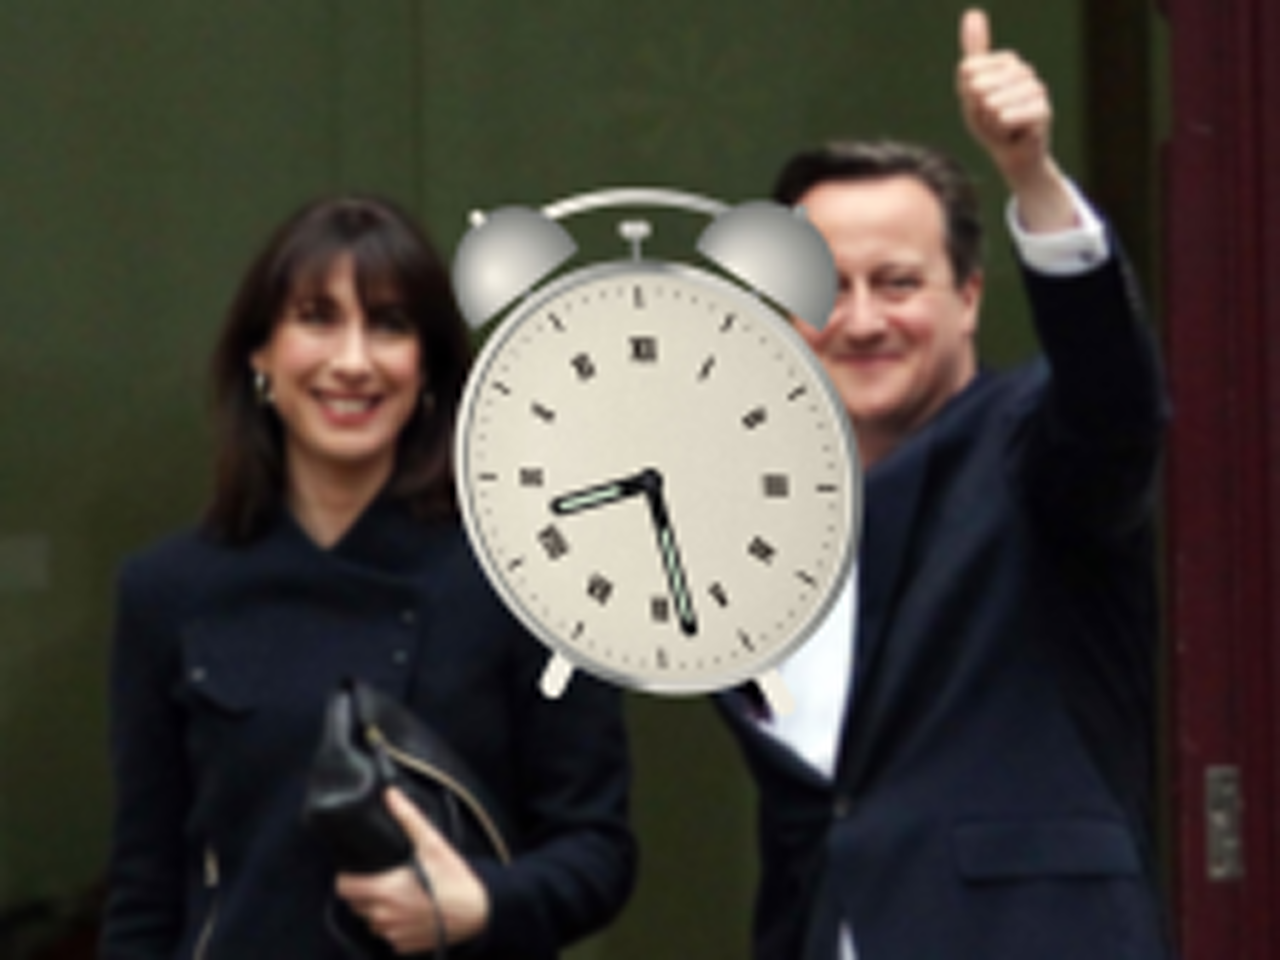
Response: **8:28**
